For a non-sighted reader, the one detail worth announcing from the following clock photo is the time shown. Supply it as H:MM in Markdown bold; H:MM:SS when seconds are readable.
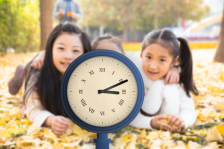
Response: **3:11**
